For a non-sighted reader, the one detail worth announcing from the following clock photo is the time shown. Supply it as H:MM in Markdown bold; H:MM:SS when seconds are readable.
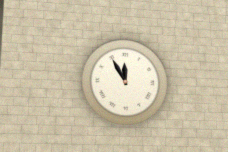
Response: **11:55**
